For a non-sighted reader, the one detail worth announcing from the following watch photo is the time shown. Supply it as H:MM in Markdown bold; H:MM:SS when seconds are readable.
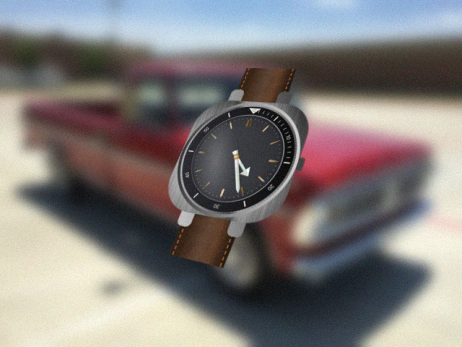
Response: **4:26**
